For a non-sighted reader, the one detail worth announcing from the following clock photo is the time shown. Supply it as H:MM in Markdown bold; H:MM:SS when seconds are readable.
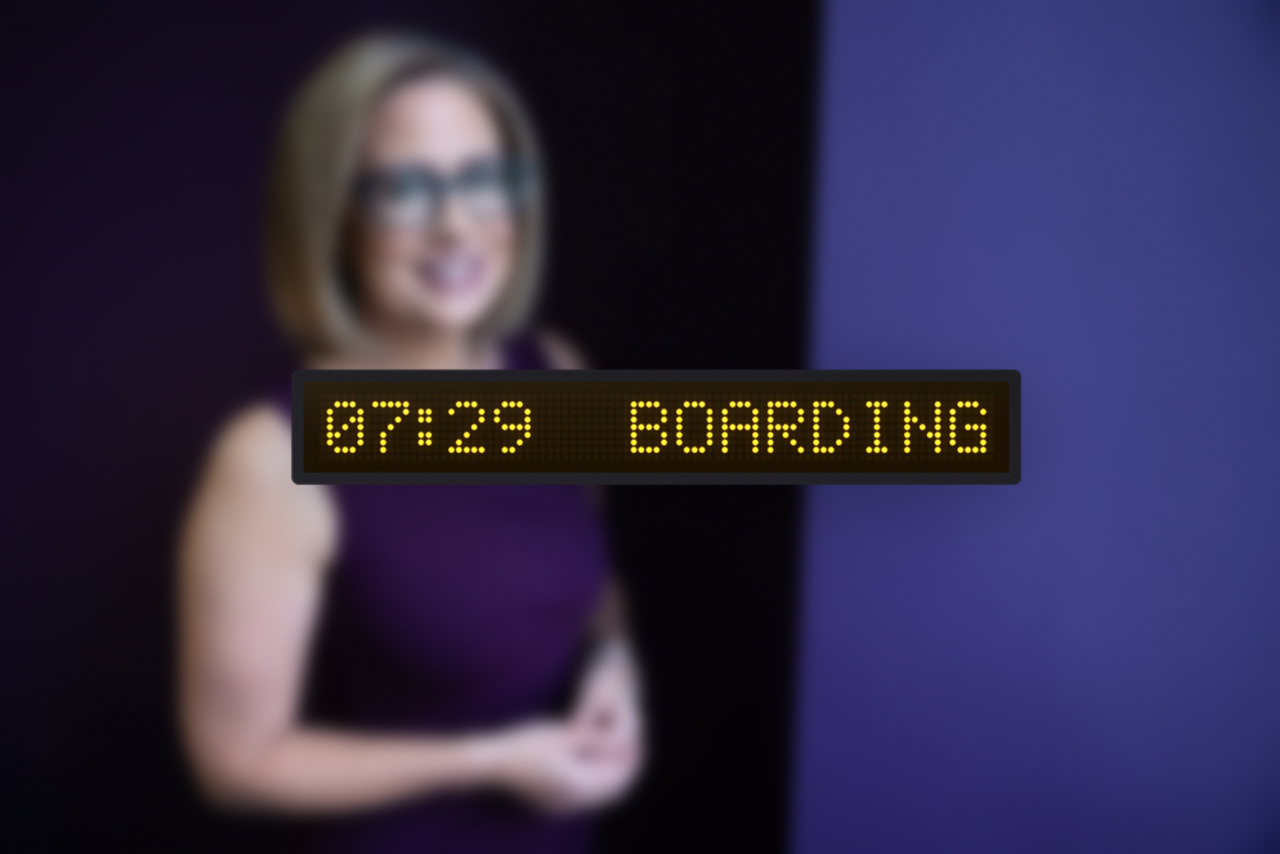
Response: **7:29**
